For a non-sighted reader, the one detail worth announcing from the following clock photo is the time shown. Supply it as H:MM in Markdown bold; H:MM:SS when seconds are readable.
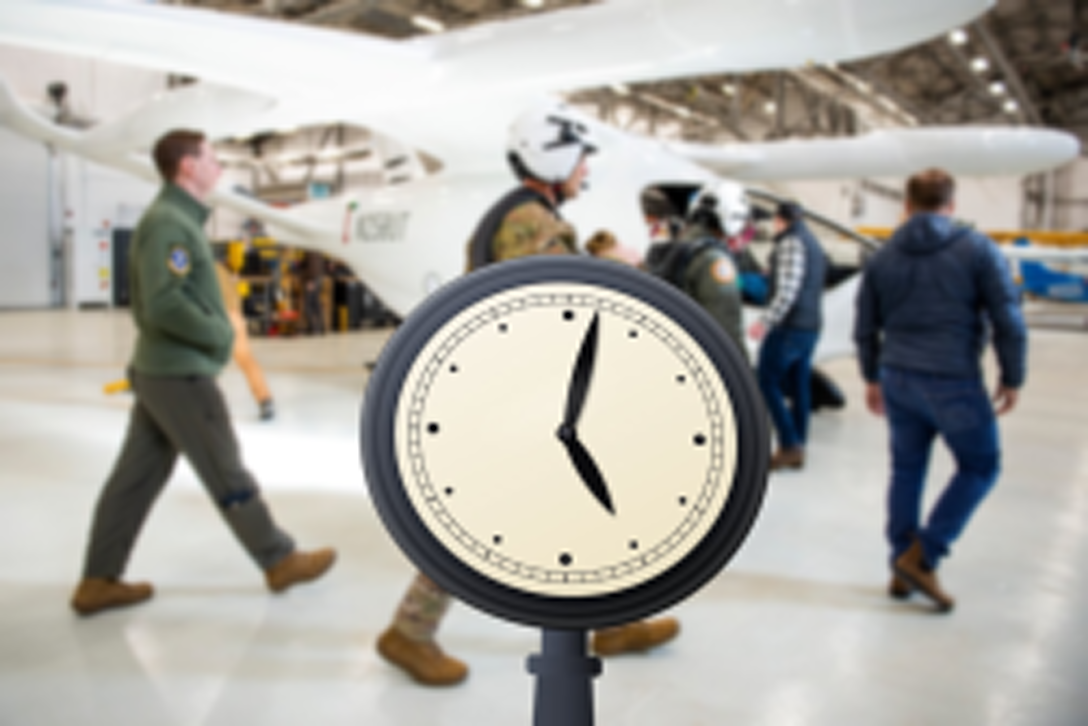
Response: **5:02**
